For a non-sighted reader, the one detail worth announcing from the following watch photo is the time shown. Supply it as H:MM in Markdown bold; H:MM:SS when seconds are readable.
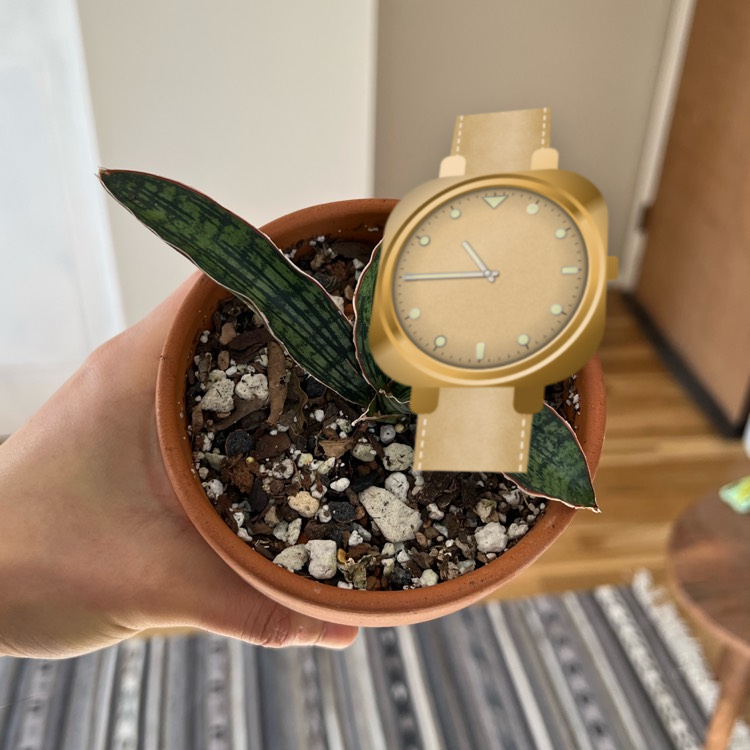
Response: **10:45**
